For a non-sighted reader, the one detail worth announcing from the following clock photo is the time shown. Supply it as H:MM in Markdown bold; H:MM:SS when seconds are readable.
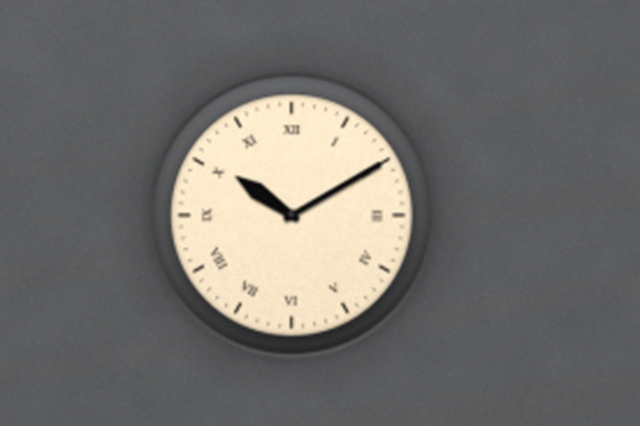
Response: **10:10**
